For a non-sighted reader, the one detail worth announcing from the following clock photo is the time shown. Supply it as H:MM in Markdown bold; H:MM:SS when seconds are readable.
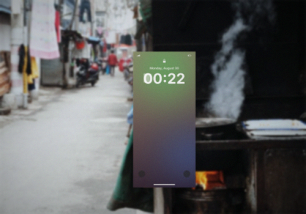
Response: **0:22**
